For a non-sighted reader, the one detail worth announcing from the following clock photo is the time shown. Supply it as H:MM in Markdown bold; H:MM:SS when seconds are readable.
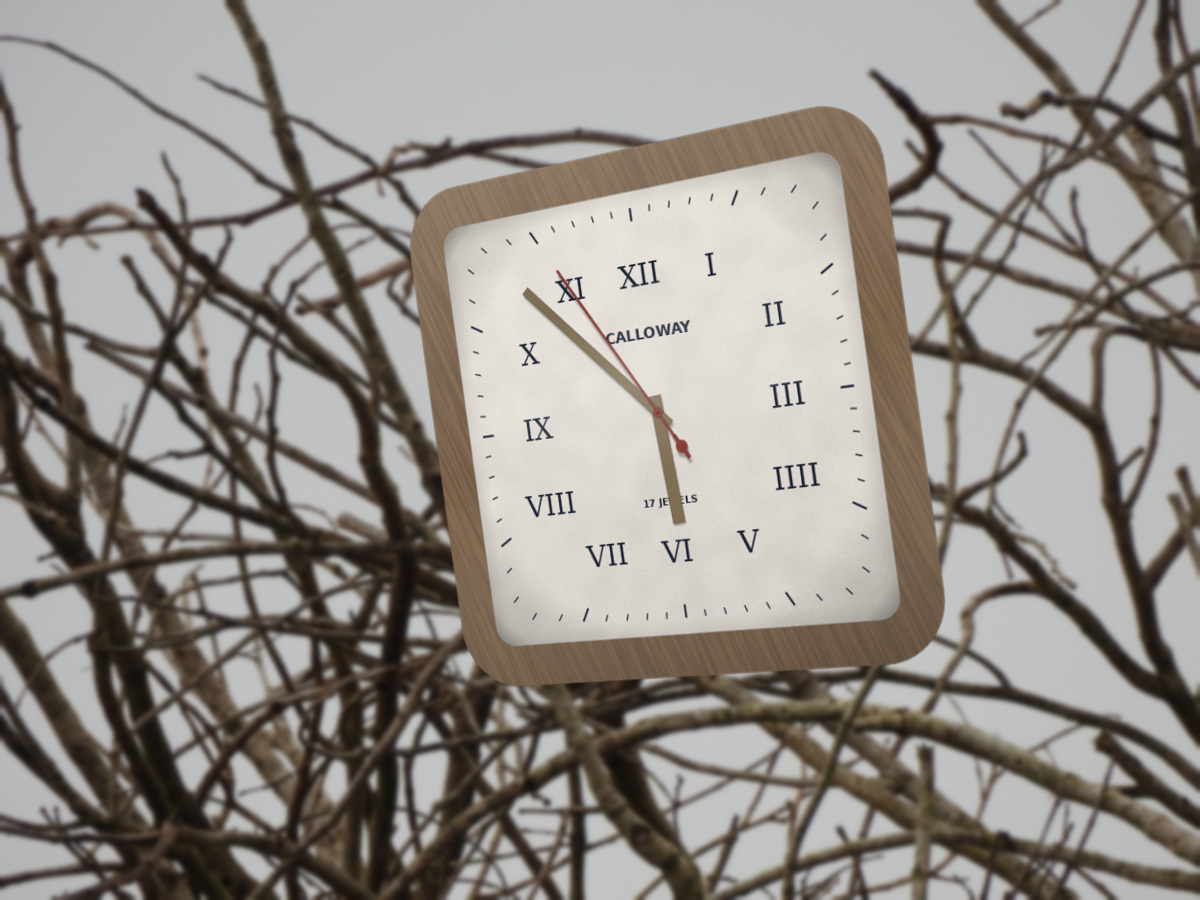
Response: **5:52:55**
